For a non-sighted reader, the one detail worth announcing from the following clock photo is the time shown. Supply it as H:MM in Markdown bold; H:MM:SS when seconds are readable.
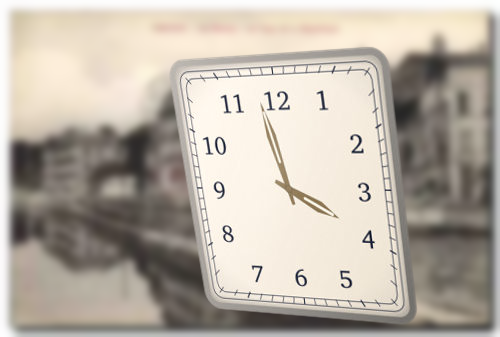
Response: **3:58**
